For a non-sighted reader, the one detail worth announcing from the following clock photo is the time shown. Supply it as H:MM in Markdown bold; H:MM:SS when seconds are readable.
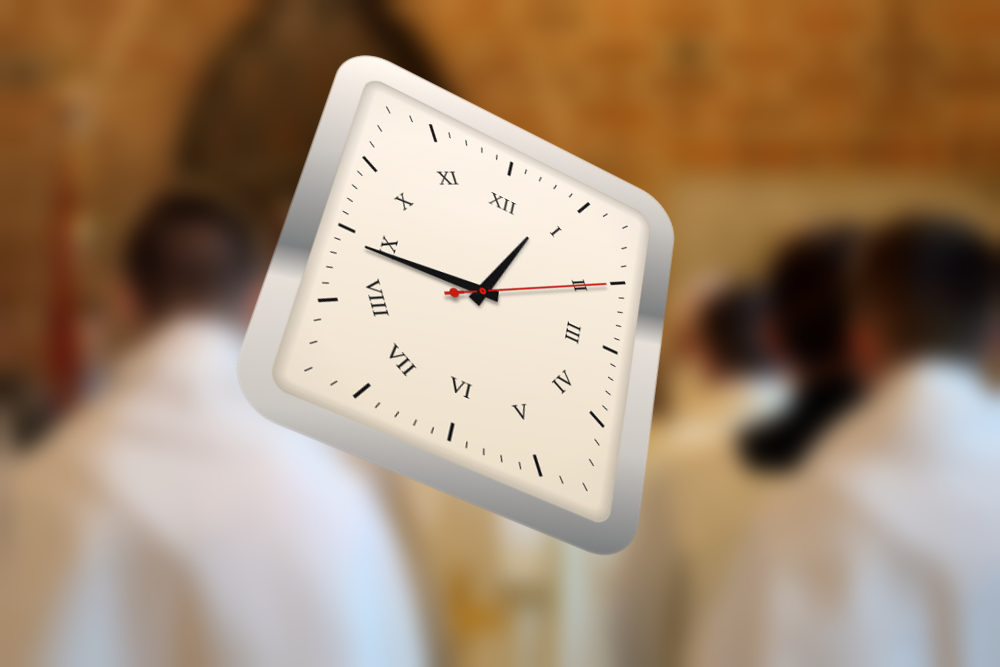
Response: **12:44:10**
